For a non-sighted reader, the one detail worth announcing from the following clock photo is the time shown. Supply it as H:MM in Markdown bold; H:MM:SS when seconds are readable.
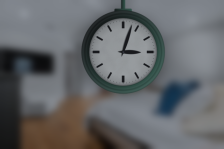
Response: **3:03**
